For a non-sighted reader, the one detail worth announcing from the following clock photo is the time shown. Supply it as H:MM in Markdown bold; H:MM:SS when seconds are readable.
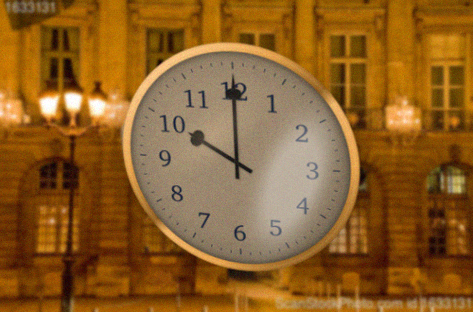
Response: **10:00**
